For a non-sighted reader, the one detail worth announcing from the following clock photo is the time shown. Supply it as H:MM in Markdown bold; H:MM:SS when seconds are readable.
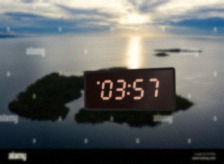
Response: **3:57**
